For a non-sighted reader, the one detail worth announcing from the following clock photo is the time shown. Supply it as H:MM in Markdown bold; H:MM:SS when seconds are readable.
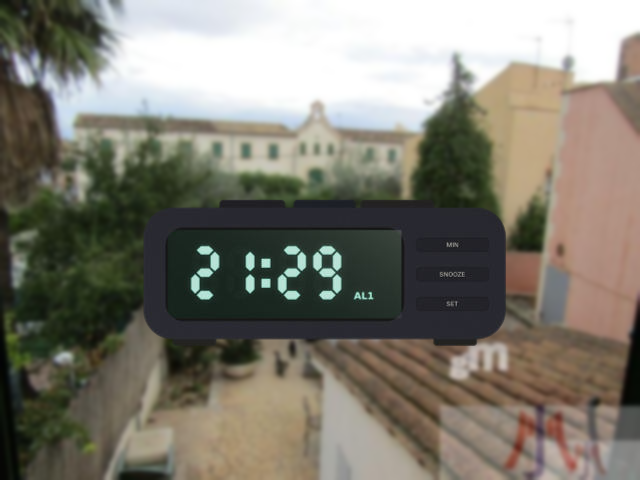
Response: **21:29**
